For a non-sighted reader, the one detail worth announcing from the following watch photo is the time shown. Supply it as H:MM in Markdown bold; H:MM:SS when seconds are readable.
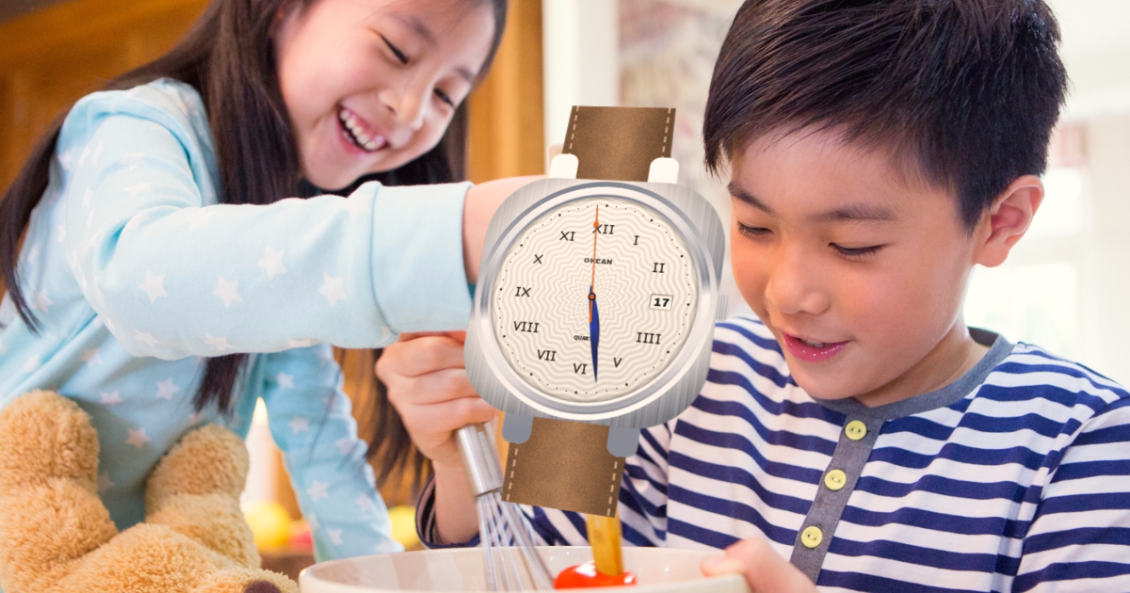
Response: **5:27:59**
